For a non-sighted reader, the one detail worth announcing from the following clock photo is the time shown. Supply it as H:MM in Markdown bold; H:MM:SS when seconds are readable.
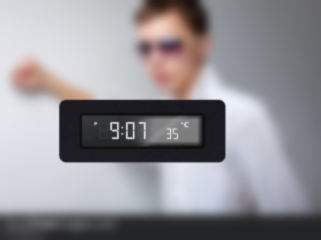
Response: **9:07**
